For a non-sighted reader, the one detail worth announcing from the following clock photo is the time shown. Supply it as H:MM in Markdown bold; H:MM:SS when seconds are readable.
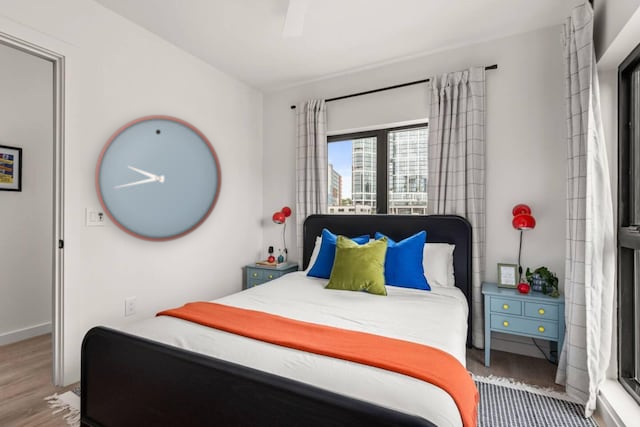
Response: **9:43**
